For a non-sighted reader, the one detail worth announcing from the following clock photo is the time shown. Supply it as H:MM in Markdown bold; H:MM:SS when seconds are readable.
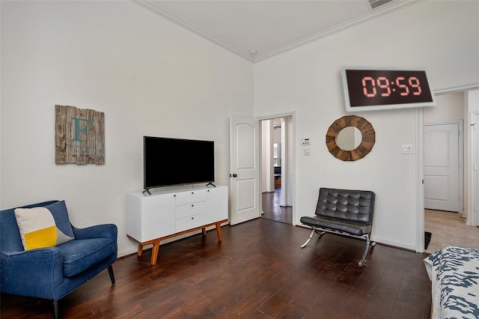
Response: **9:59**
